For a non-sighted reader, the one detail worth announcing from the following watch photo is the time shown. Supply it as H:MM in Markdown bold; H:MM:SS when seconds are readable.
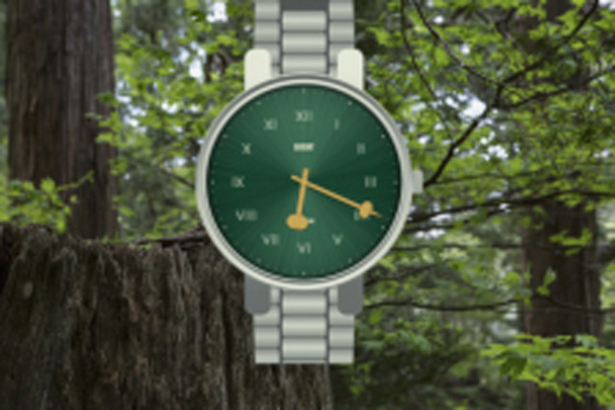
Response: **6:19**
